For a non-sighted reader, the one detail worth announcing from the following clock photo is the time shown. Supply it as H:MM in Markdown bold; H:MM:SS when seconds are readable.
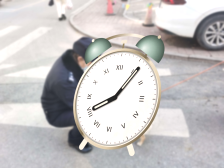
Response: **8:06**
